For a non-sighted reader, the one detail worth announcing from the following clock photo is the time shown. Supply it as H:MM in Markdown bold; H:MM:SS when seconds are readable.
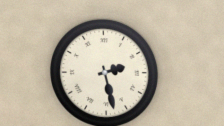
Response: **2:28**
